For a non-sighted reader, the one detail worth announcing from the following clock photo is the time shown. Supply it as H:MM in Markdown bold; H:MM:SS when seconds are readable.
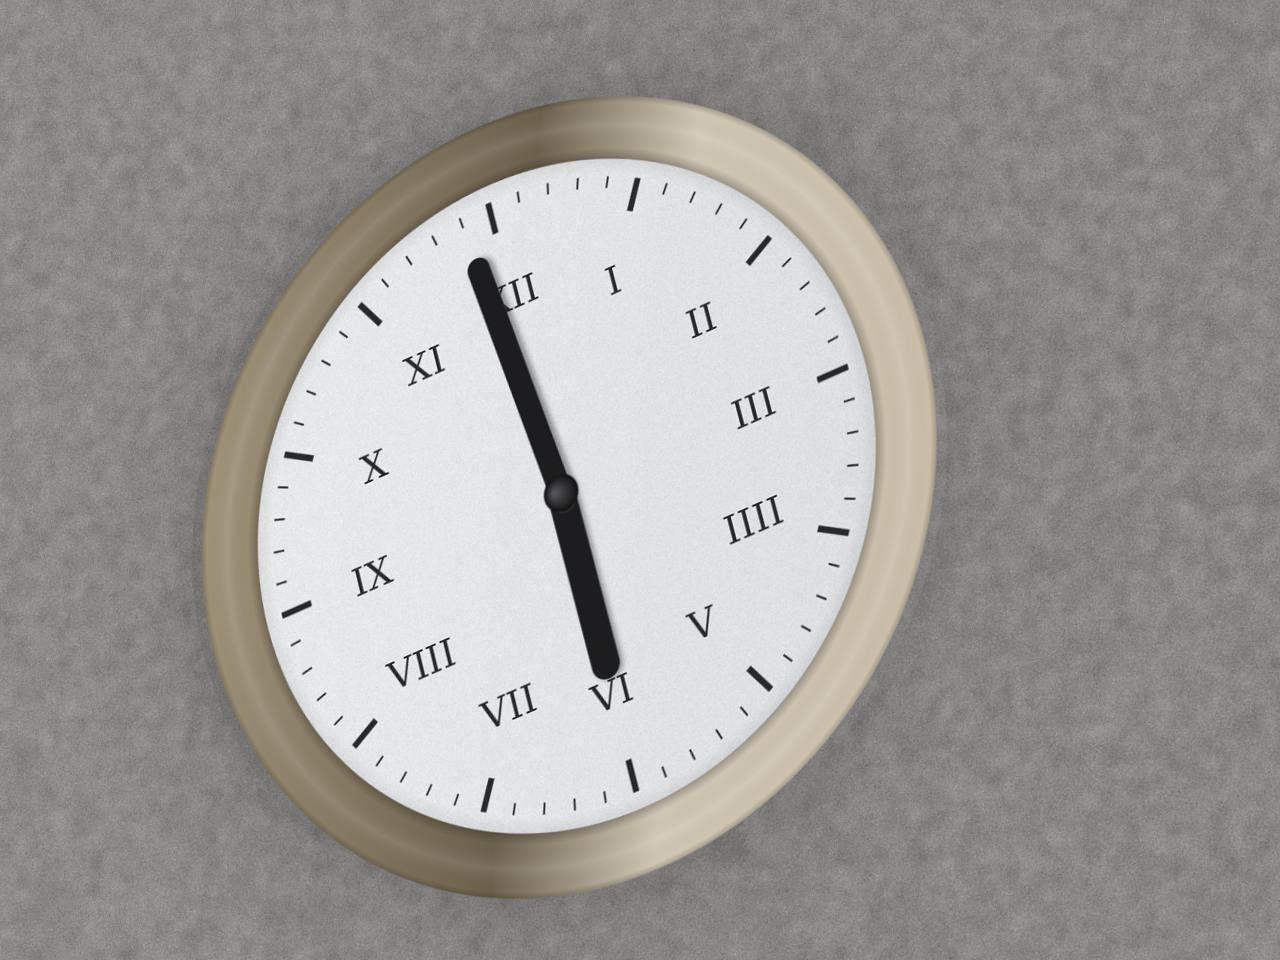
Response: **5:59**
